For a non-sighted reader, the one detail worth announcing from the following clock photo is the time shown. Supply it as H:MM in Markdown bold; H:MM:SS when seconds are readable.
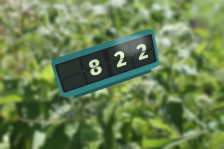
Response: **8:22**
